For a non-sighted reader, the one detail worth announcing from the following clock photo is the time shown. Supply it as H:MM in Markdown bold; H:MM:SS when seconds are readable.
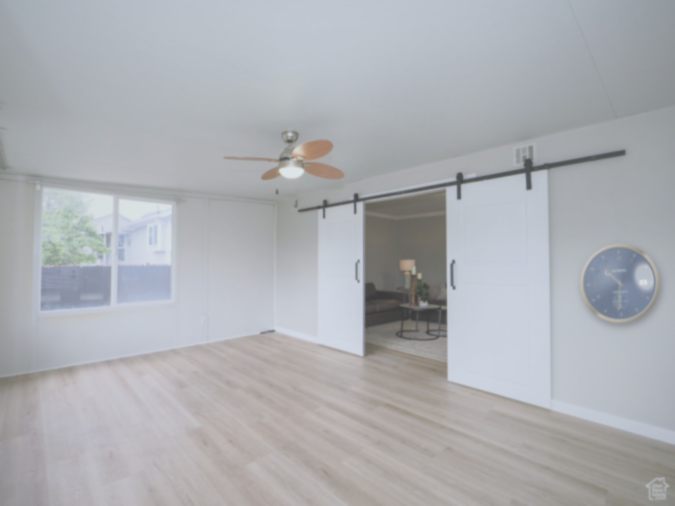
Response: **10:31**
